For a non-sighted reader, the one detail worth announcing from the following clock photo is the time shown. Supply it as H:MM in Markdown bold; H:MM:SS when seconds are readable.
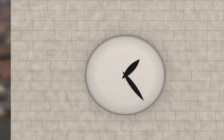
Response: **1:24**
